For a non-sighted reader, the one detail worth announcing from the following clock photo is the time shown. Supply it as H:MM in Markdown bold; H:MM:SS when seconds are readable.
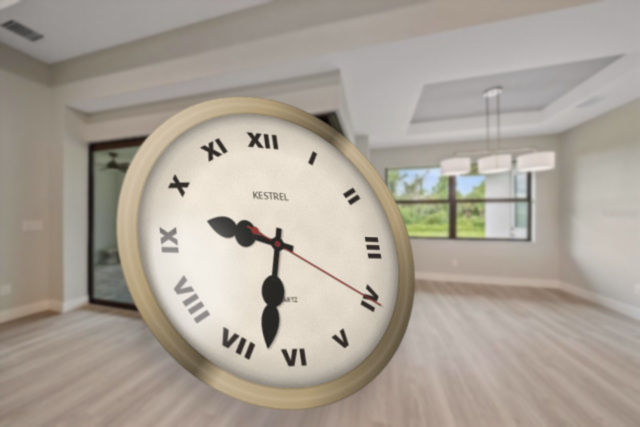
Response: **9:32:20**
